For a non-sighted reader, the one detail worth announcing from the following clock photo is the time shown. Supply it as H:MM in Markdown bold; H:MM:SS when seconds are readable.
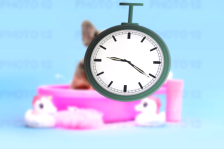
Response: **9:21**
